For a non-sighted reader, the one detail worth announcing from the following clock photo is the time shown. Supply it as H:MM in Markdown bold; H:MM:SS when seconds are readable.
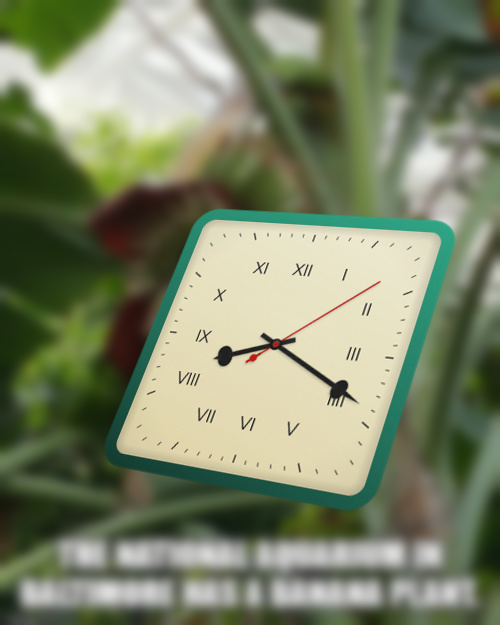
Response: **8:19:08**
